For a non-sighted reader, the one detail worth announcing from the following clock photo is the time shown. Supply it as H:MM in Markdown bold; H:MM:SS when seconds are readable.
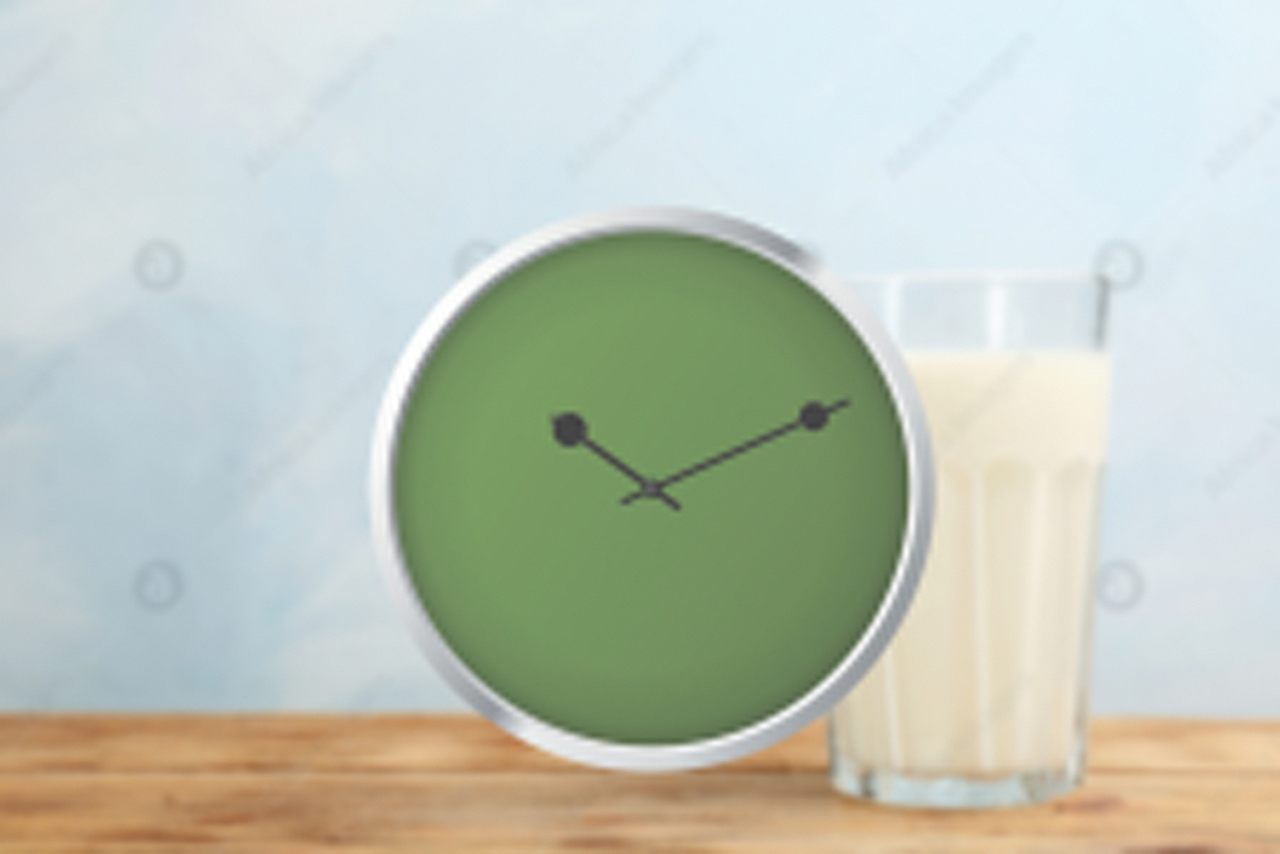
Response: **10:11**
